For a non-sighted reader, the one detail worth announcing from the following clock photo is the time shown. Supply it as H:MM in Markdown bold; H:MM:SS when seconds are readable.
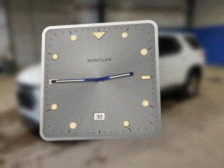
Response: **2:45**
